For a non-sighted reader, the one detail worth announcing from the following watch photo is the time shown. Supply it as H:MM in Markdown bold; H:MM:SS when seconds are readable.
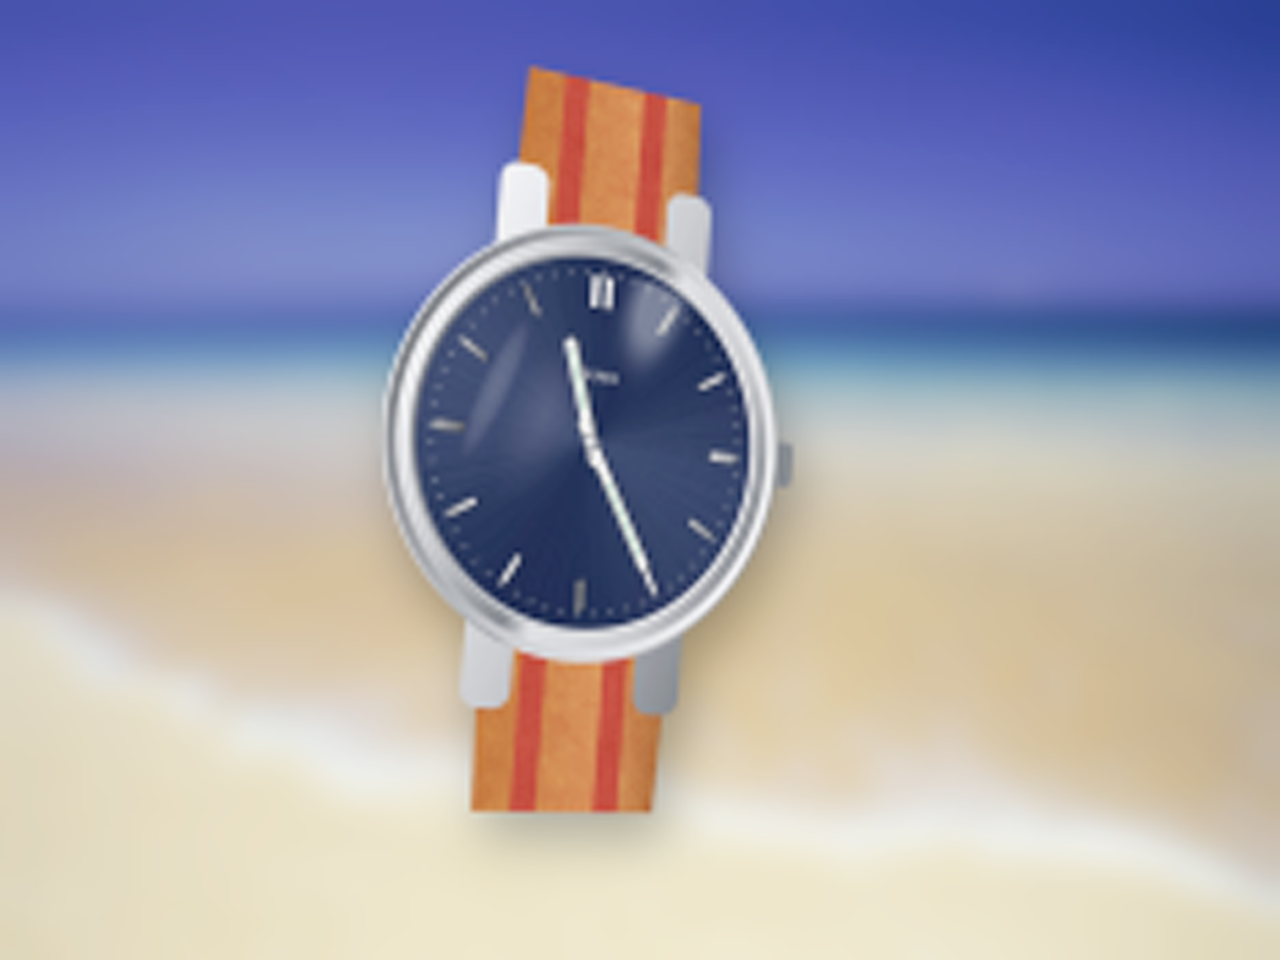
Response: **11:25**
